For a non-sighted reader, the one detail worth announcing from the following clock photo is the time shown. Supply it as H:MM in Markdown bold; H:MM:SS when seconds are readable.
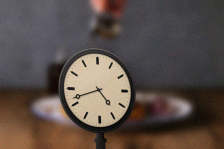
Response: **4:42**
